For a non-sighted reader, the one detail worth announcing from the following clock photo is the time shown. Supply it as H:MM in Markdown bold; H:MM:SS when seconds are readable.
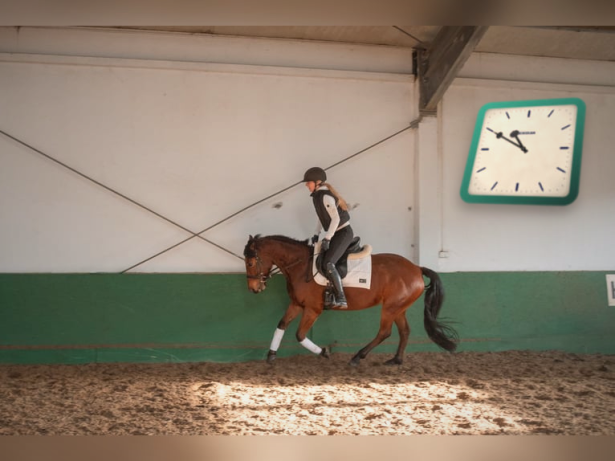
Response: **10:50**
